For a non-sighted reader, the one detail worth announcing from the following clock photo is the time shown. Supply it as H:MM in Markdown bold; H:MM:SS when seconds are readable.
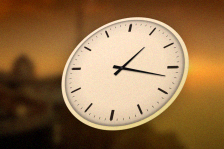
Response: **1:17**
